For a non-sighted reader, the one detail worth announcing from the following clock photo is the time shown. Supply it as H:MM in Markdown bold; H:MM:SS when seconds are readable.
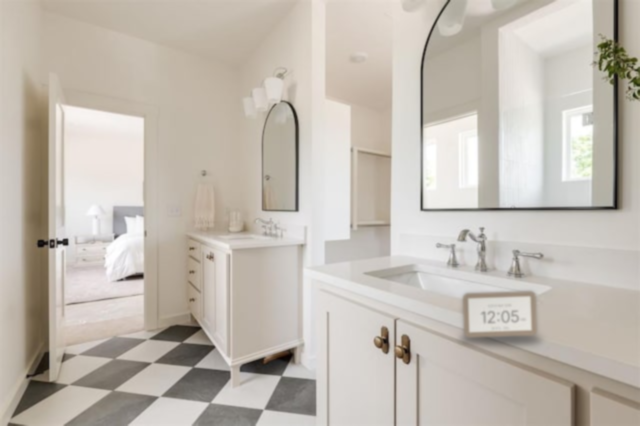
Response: **12:05**
